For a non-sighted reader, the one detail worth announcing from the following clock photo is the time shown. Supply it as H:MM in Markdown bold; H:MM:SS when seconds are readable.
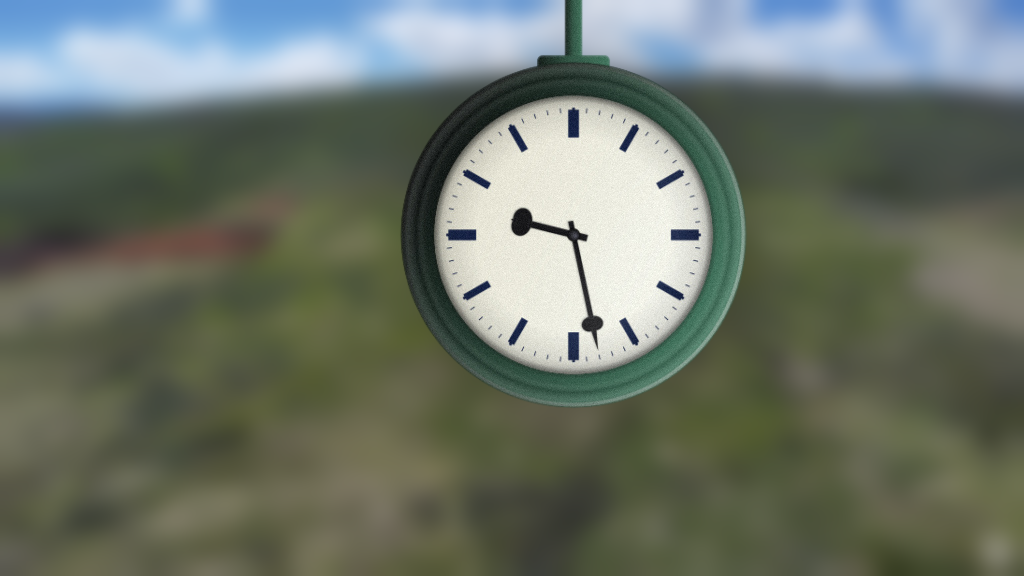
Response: **9:28**
